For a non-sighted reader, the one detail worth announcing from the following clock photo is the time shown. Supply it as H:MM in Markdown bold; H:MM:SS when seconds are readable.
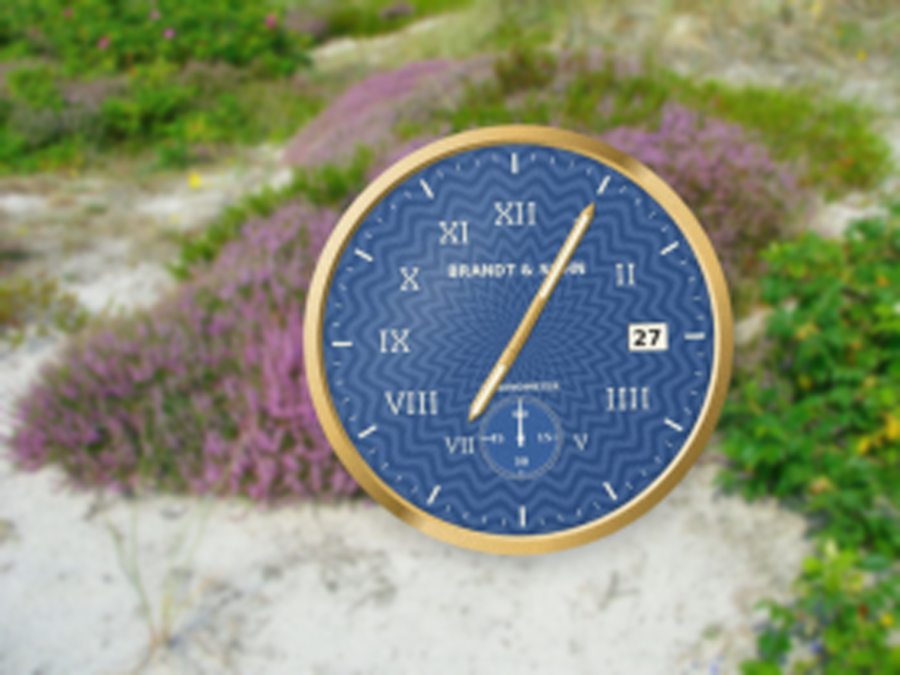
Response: **7:05**
